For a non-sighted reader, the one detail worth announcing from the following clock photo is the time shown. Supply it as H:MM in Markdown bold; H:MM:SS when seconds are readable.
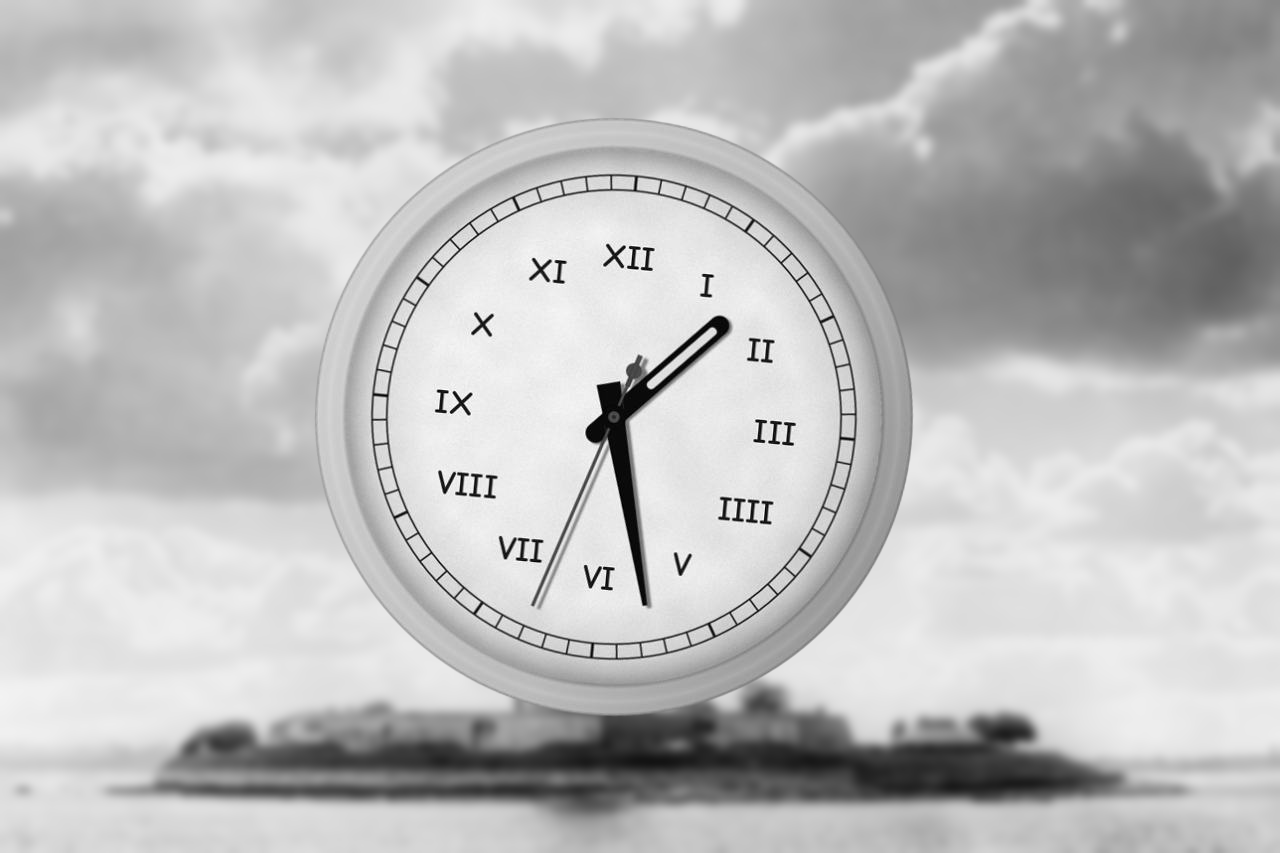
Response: **1:27:33**
